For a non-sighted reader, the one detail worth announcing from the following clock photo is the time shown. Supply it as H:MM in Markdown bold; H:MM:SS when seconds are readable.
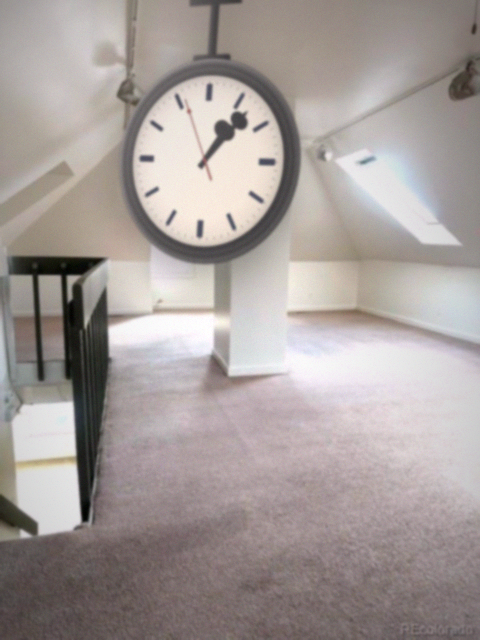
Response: **1:06:56**
